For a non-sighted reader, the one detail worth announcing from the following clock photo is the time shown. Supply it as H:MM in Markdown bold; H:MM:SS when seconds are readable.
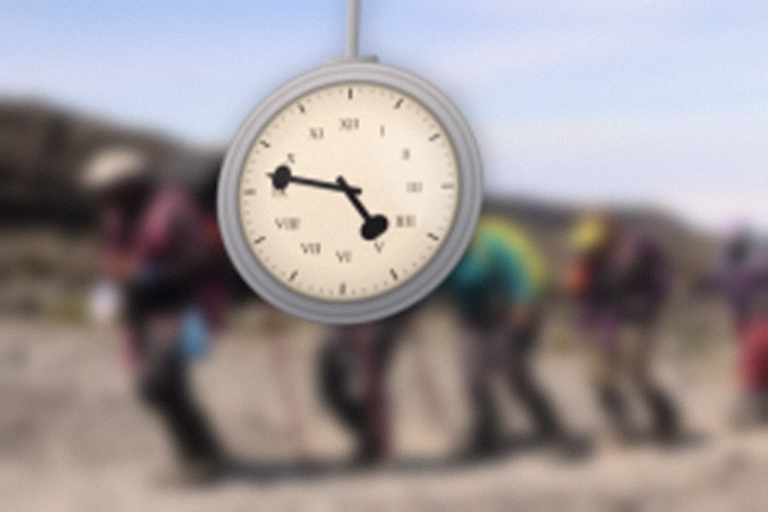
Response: **4:47**
